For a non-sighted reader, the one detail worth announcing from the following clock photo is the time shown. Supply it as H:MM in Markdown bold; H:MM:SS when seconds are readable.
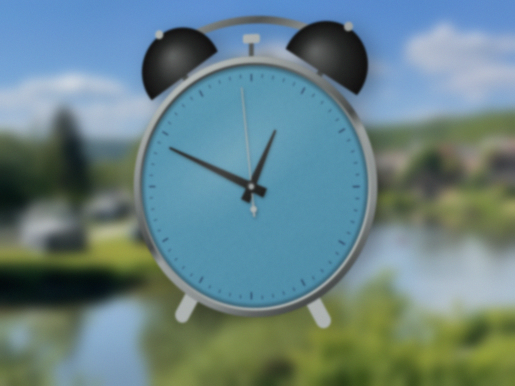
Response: **12:48:59**
